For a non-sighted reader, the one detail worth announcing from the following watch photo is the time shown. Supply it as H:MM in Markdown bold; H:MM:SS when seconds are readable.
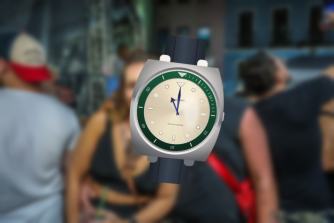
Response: **11:00**
